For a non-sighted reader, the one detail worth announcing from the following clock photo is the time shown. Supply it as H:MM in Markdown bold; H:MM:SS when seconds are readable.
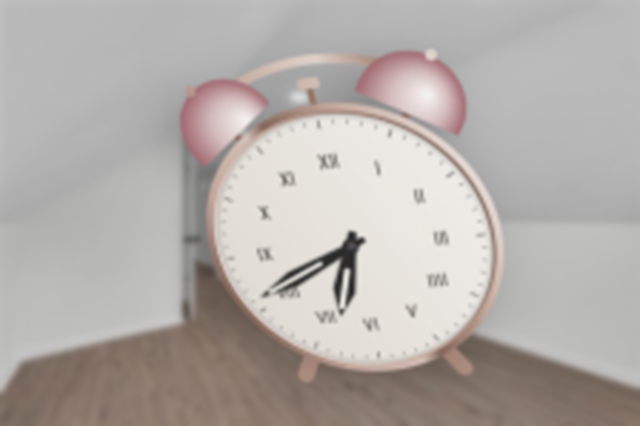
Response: **6:41**
